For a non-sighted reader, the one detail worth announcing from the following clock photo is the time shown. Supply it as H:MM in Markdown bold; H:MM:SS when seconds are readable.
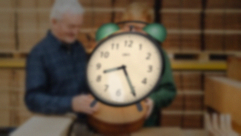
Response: **8:25**
